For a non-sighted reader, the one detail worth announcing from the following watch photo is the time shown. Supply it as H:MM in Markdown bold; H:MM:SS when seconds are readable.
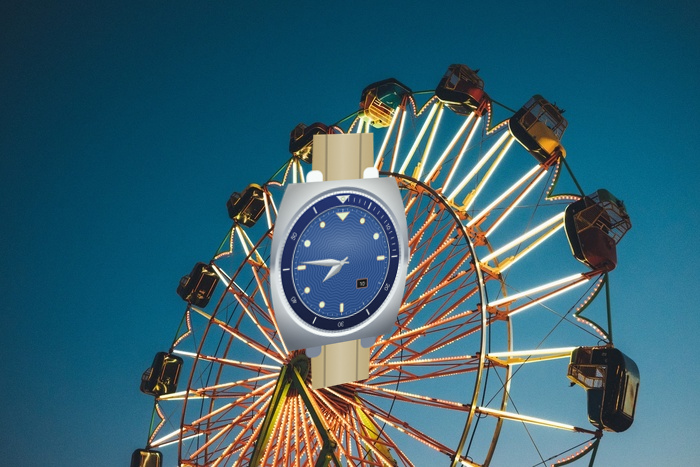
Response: **7:46**
